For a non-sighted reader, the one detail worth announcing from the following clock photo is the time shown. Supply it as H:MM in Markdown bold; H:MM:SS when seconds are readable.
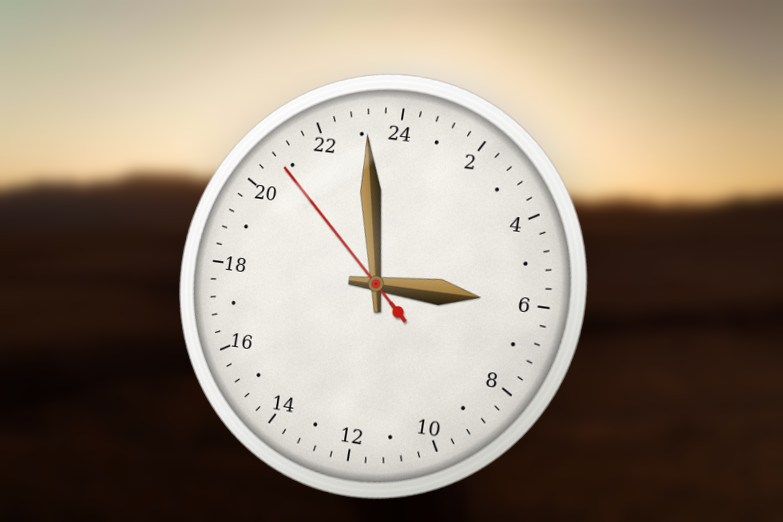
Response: **5:57:52**
